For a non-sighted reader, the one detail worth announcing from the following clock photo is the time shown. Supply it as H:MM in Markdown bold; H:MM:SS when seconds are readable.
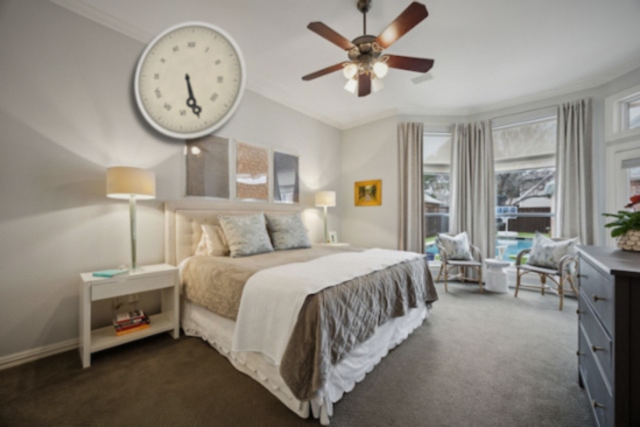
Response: **5:26**
